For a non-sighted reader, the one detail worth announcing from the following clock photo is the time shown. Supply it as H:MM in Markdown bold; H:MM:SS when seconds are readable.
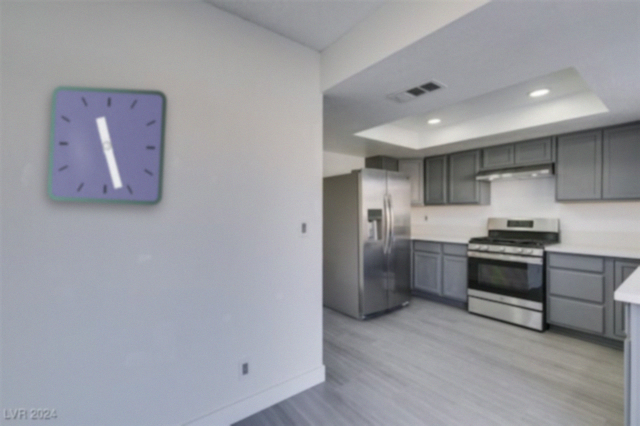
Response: **11:27**
